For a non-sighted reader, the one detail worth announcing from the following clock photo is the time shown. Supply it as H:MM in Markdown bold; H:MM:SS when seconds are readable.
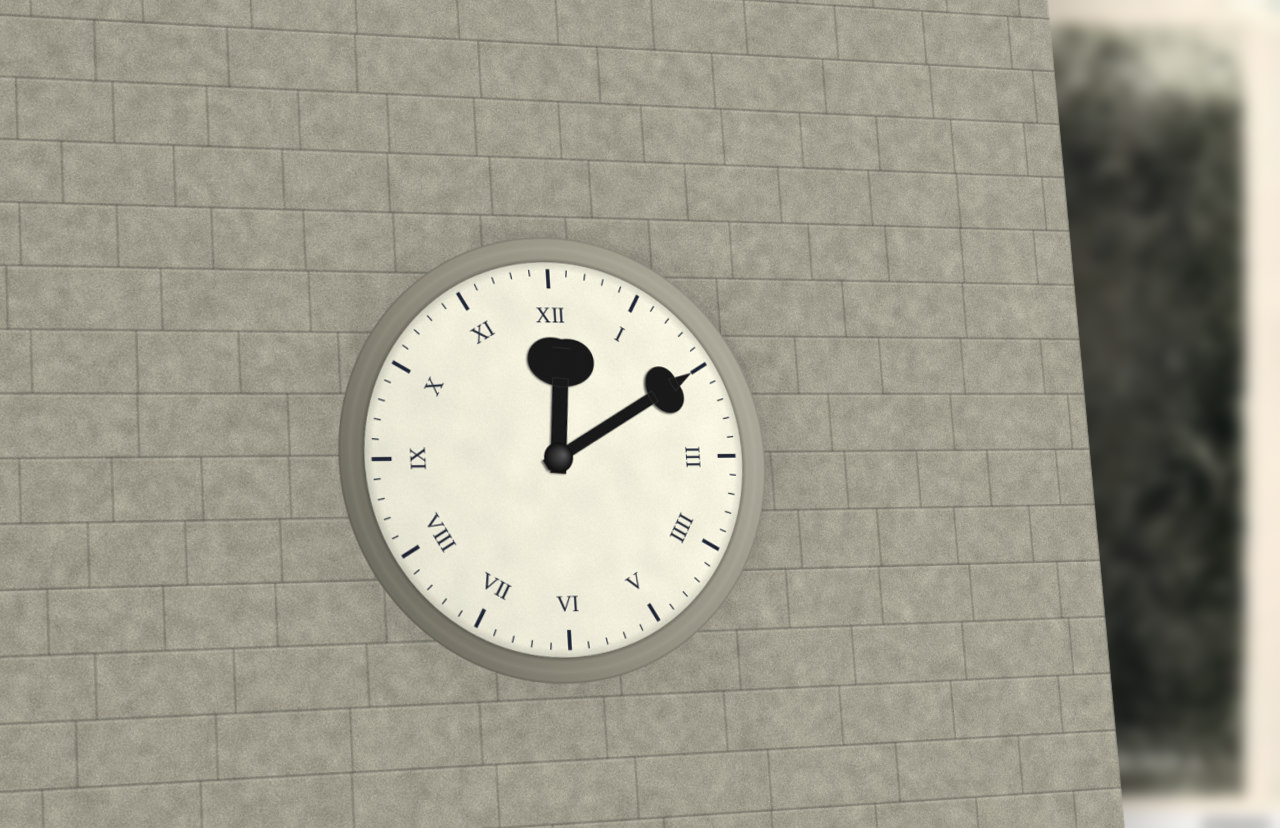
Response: **12:10**
